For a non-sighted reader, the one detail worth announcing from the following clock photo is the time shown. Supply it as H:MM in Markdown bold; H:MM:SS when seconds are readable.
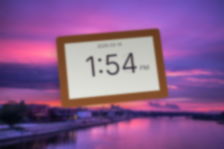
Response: **1:54**
